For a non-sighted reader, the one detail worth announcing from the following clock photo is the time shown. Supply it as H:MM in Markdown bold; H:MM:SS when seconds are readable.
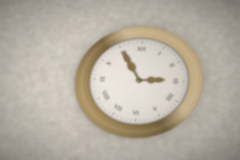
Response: **2:55**
